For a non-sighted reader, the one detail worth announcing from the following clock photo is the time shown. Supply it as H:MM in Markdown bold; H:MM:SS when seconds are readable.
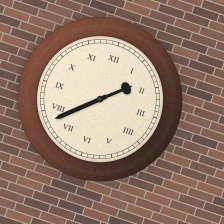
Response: **1:38**
